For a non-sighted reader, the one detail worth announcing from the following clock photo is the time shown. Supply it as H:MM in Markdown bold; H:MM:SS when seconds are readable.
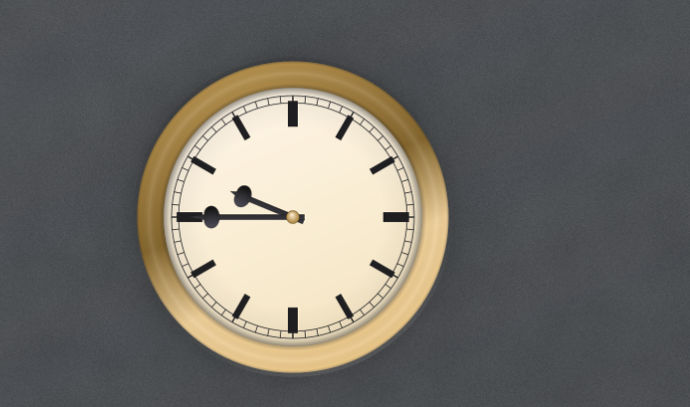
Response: **9:45**
